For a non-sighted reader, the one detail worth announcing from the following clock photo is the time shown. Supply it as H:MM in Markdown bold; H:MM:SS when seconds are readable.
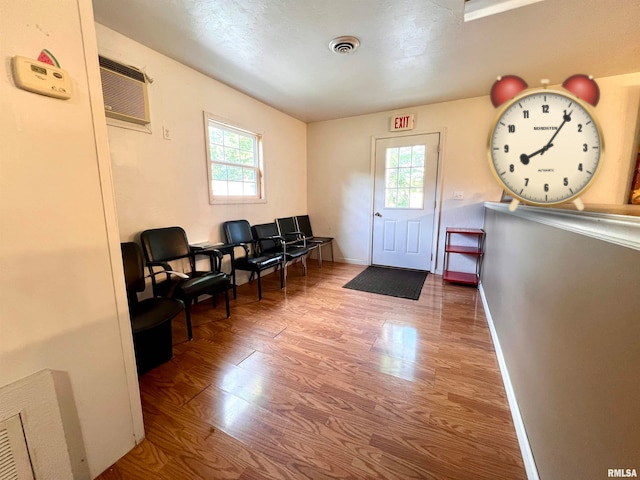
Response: **8:06**
